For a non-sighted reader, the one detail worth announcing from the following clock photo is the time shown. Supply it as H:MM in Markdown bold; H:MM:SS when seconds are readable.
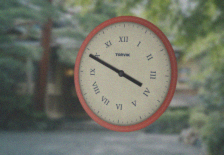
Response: **3:49**
